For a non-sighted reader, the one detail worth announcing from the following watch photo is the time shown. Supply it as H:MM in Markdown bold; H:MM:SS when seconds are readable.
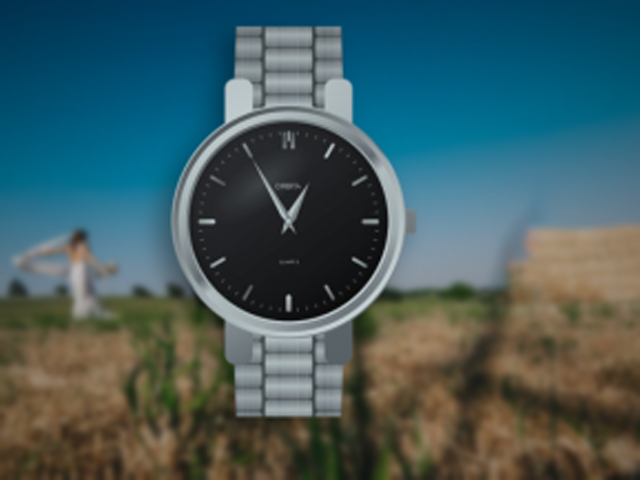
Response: **12:55**
